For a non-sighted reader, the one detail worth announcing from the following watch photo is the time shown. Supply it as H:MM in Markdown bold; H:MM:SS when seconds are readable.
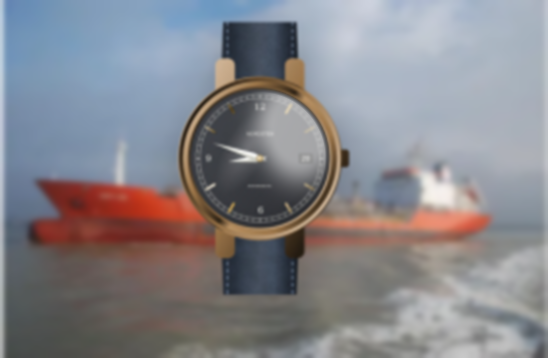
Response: **8:48**
